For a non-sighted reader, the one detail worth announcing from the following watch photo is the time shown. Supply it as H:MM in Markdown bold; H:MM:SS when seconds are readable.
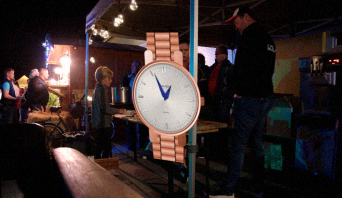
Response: **12:56**
